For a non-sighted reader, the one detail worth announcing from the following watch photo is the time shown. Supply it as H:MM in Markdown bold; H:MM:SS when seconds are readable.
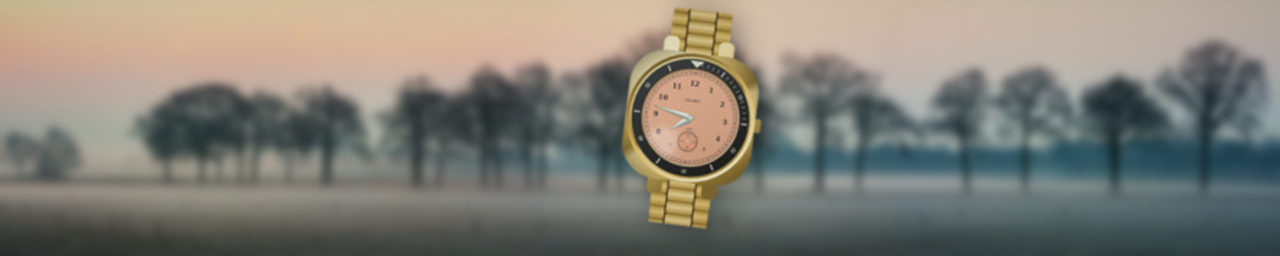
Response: **7:47**
